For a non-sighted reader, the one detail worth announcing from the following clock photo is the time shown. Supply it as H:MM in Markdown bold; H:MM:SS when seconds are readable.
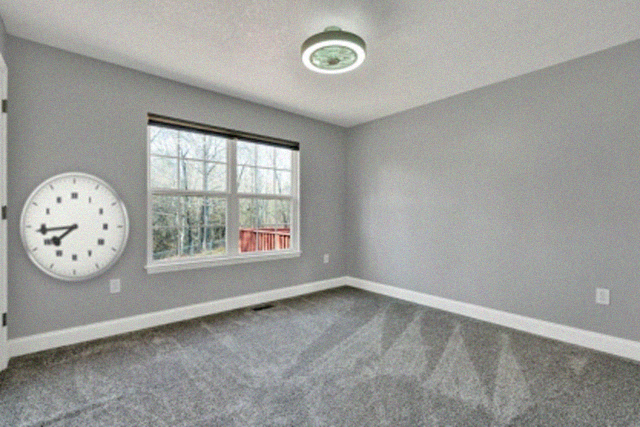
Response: **7:44**
